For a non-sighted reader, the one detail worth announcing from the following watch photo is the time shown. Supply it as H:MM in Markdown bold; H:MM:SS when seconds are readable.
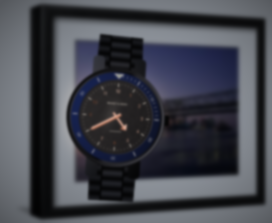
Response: **4:40**
